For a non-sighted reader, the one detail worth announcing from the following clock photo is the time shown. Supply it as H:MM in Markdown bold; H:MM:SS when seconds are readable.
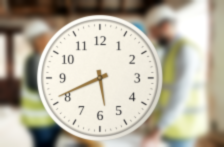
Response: **5:41**
